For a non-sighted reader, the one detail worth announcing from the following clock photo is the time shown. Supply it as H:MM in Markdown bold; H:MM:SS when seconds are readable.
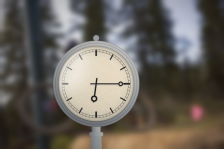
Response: **6:15**
